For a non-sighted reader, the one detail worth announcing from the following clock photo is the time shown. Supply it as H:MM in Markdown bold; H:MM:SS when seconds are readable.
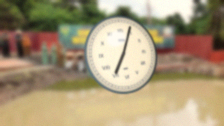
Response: **7:04**
